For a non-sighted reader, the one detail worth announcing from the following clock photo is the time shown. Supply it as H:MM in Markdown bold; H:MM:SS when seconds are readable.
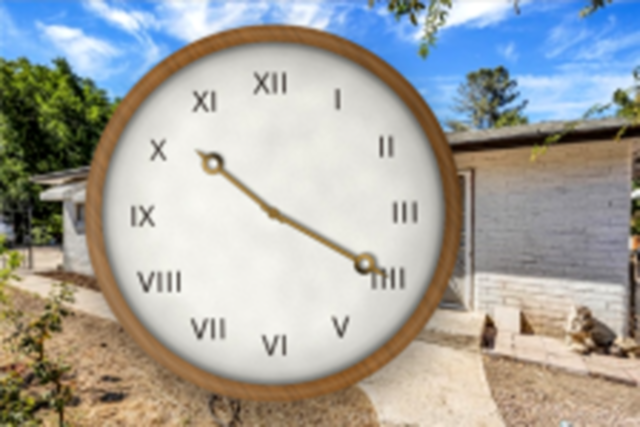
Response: **10:20**
